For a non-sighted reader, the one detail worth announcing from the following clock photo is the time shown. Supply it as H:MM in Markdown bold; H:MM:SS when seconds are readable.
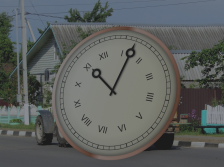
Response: **11:07**
